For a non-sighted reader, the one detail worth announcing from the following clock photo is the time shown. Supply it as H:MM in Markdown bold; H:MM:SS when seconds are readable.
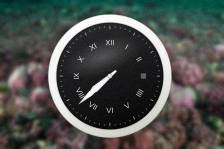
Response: **7:38**
